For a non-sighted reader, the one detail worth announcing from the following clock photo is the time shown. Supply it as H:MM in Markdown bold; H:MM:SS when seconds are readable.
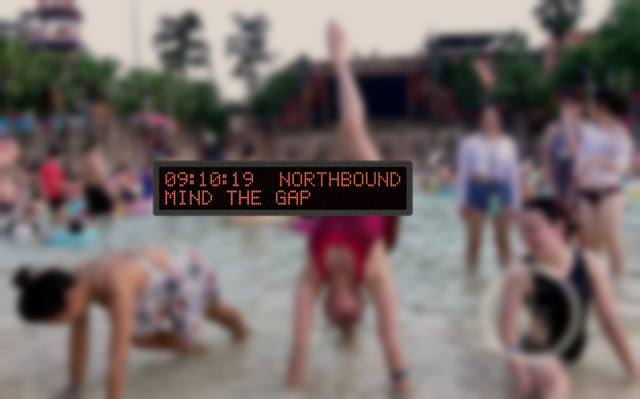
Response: **9:10:19**
